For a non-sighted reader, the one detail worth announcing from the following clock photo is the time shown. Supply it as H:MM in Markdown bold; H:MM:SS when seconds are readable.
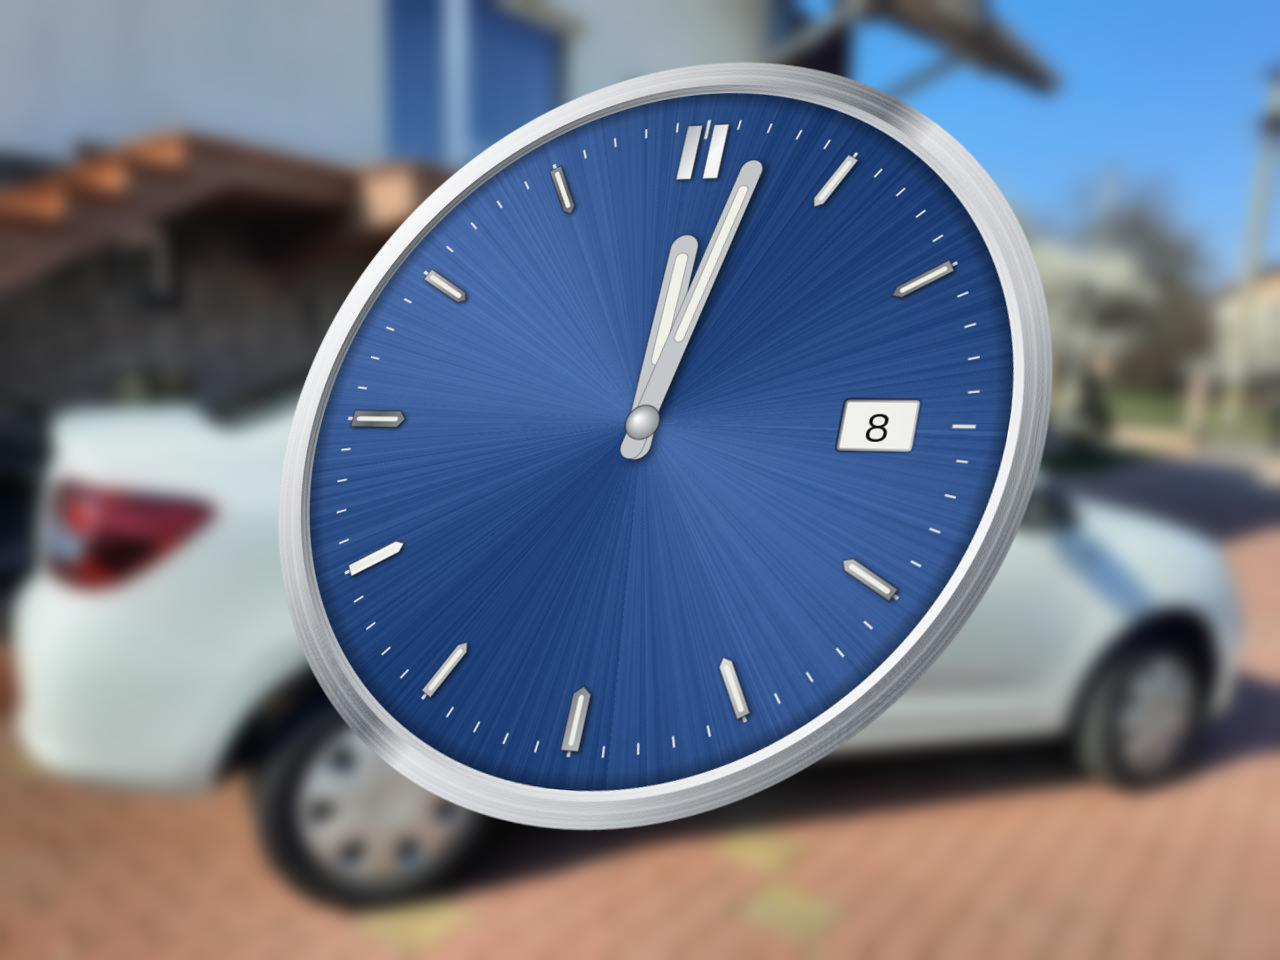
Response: **12:02**
